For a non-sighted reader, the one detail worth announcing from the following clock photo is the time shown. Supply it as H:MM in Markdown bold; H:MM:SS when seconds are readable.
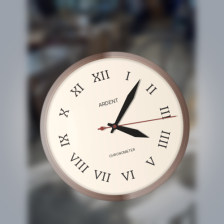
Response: **4:07:16**
